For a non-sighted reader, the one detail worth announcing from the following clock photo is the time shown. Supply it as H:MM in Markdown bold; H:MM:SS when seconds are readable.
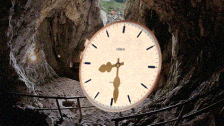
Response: **8:29**
